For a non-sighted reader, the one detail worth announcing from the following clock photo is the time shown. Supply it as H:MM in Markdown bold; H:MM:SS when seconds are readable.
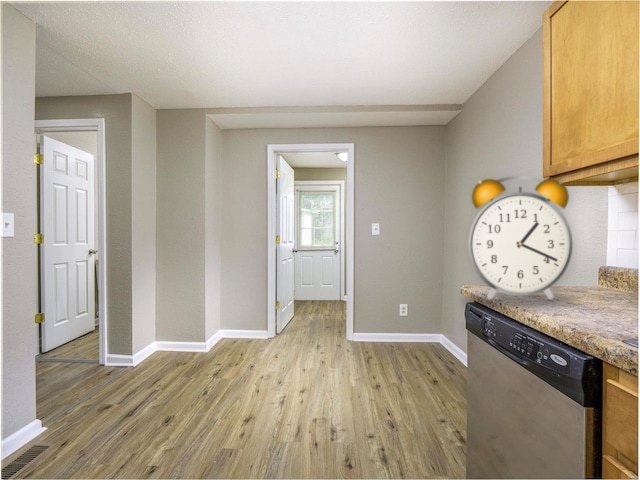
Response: **1:19**
